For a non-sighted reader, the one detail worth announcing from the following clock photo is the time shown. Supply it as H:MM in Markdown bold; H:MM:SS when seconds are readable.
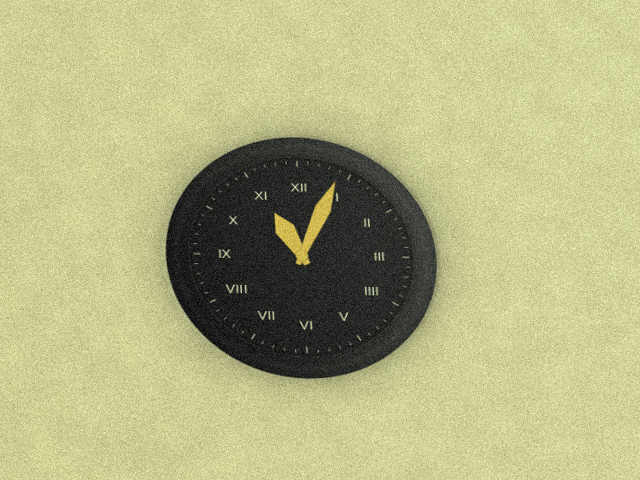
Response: **11:04**
